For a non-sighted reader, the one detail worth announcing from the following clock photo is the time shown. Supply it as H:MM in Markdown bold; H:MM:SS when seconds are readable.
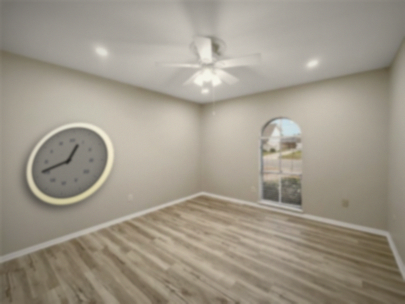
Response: **12:41**
